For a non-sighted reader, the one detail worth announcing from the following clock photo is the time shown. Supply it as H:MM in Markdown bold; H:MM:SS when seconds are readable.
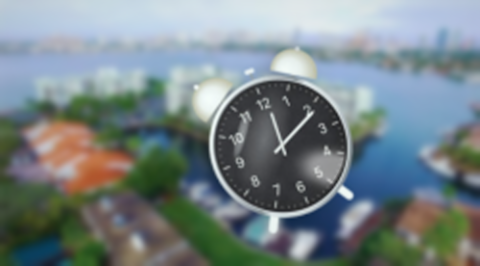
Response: **12:11**
